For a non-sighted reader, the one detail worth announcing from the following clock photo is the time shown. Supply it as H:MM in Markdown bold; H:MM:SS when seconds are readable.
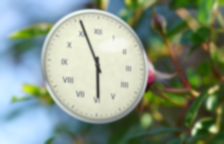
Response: **5:56**
